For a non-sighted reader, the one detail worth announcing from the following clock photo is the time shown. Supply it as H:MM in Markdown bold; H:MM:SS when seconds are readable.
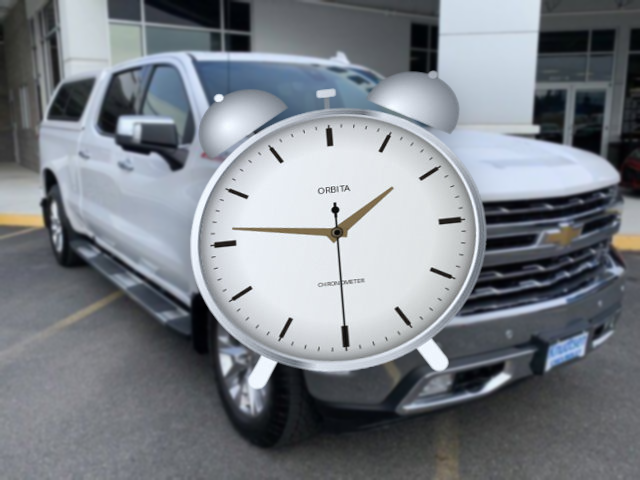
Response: **1:46:30**
